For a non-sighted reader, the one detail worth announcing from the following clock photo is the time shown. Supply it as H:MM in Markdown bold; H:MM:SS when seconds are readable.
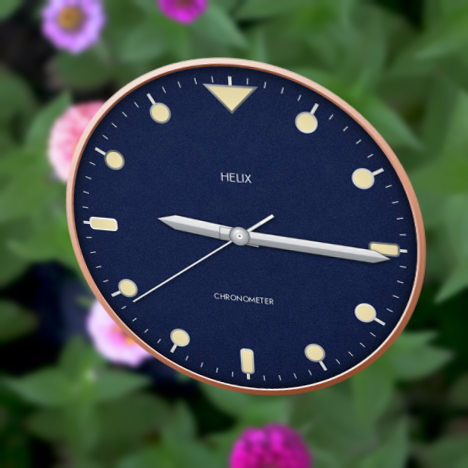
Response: **9:15:39**
